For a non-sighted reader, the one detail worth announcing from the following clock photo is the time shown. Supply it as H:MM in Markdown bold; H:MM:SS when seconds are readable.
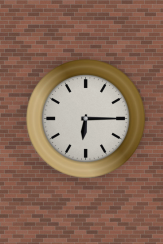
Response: **6:15**
